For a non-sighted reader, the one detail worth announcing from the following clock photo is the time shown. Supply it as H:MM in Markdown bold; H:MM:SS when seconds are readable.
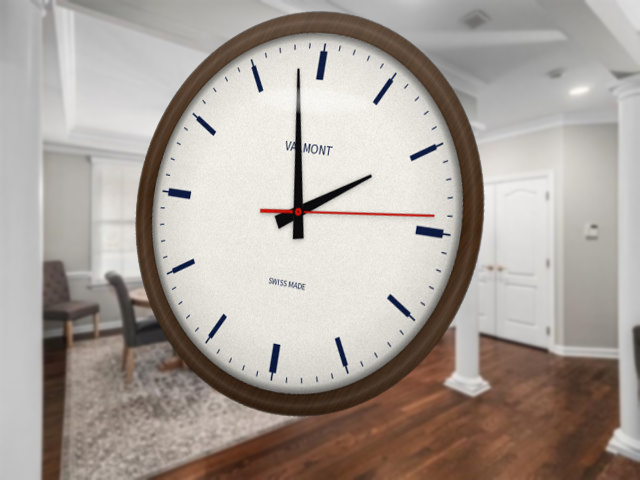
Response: **1:58:14**
